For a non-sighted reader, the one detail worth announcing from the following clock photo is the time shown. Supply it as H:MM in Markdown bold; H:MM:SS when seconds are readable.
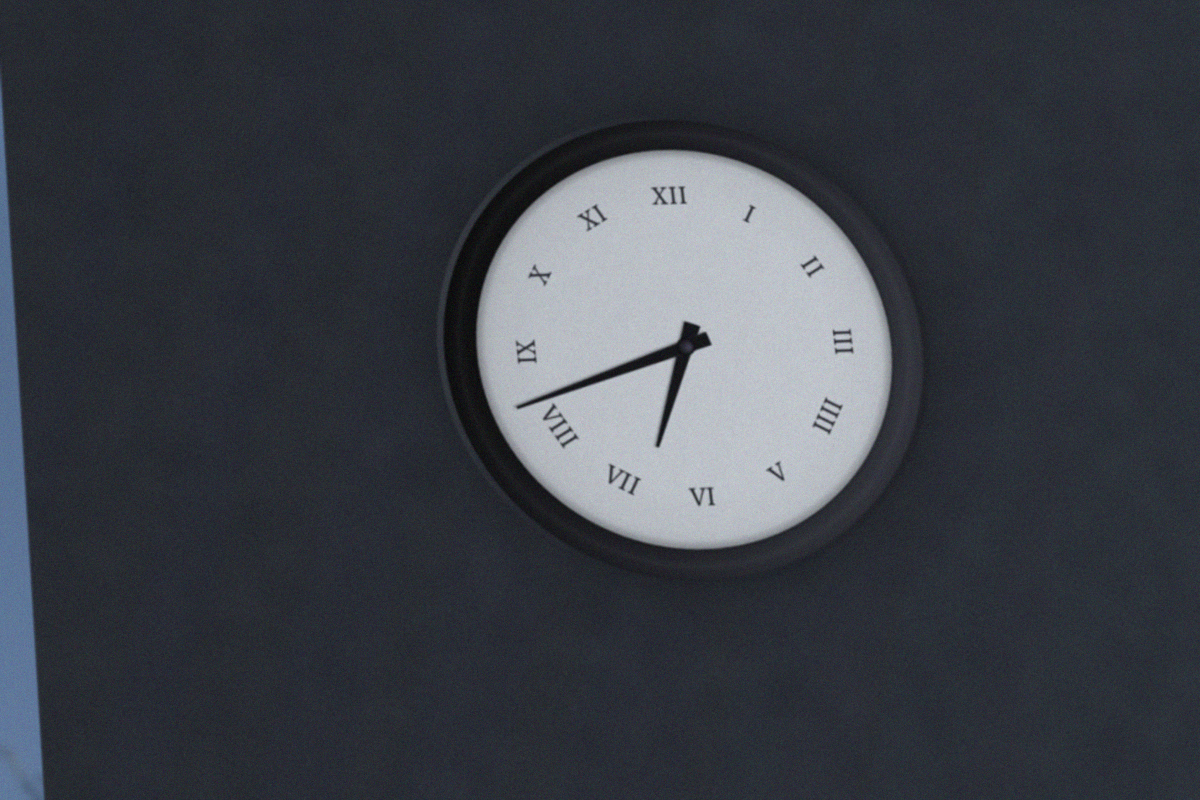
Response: **6:42**
